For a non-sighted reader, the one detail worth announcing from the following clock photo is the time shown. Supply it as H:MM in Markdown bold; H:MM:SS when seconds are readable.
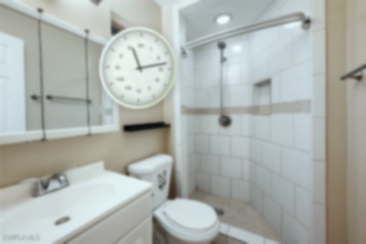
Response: **11:13**
